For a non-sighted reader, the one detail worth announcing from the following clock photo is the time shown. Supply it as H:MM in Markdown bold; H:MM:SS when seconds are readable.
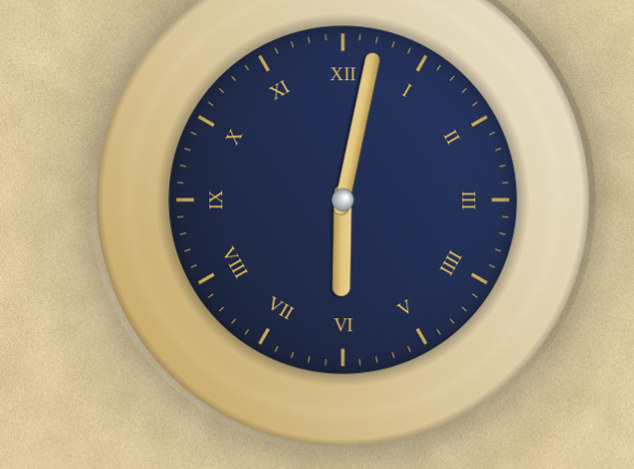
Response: **6:02**
